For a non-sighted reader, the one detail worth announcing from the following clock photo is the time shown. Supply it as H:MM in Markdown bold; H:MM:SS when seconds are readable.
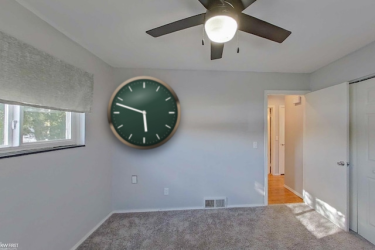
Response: **5:48**
